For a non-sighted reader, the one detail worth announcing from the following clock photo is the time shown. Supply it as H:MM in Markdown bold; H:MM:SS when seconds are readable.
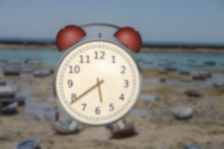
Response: **5:39**
